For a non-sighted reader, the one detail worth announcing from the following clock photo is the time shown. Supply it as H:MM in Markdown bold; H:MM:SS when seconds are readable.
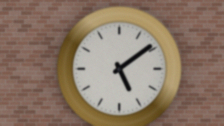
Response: **5:09**
